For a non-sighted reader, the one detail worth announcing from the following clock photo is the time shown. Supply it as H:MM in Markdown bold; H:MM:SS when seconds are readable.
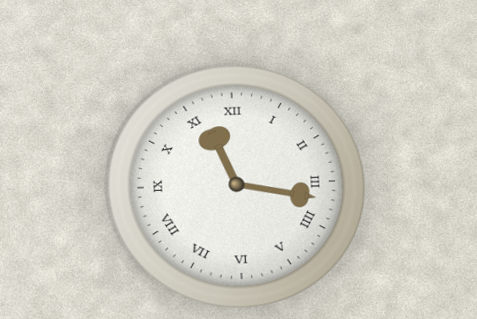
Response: **11:17**
